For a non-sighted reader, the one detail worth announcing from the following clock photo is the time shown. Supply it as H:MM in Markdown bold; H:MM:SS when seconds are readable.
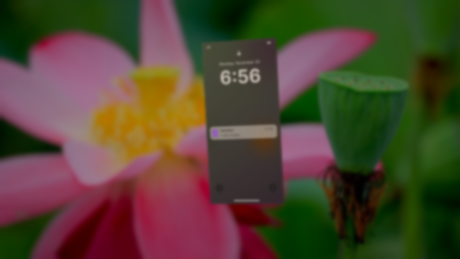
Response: **6:56**
